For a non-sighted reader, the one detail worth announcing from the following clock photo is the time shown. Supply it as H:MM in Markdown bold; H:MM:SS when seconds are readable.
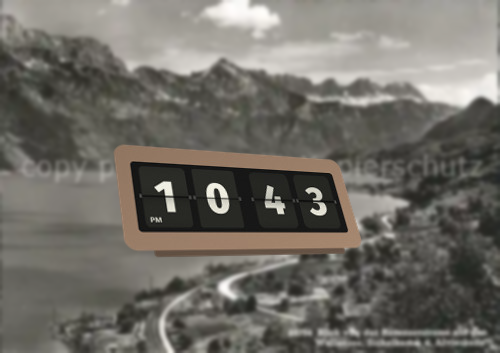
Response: **10:43**
